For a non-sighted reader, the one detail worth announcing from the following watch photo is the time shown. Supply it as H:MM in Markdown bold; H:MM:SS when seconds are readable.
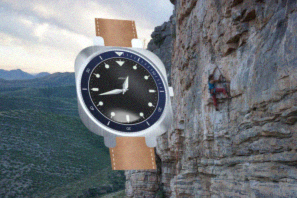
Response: **12:43**
